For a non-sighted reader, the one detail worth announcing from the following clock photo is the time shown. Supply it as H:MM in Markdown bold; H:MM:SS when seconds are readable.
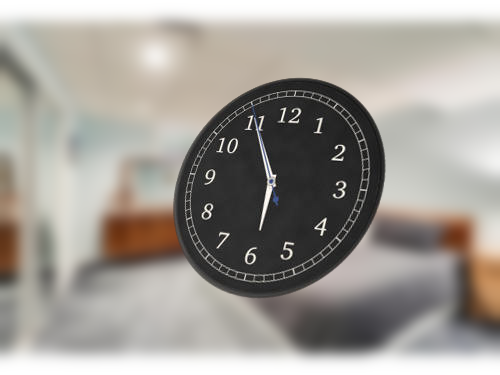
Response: **5:54:55**
